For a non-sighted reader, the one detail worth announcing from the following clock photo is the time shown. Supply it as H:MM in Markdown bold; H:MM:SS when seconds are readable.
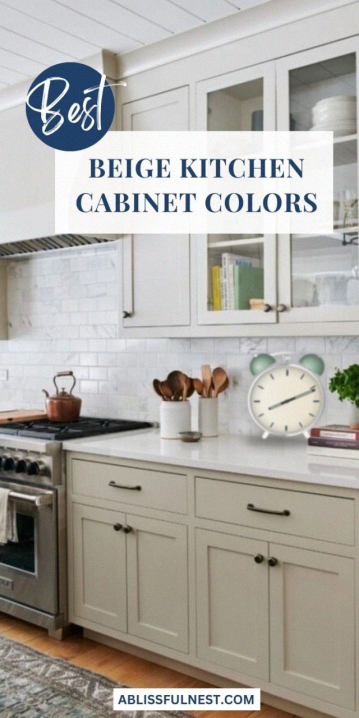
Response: **8:11**
